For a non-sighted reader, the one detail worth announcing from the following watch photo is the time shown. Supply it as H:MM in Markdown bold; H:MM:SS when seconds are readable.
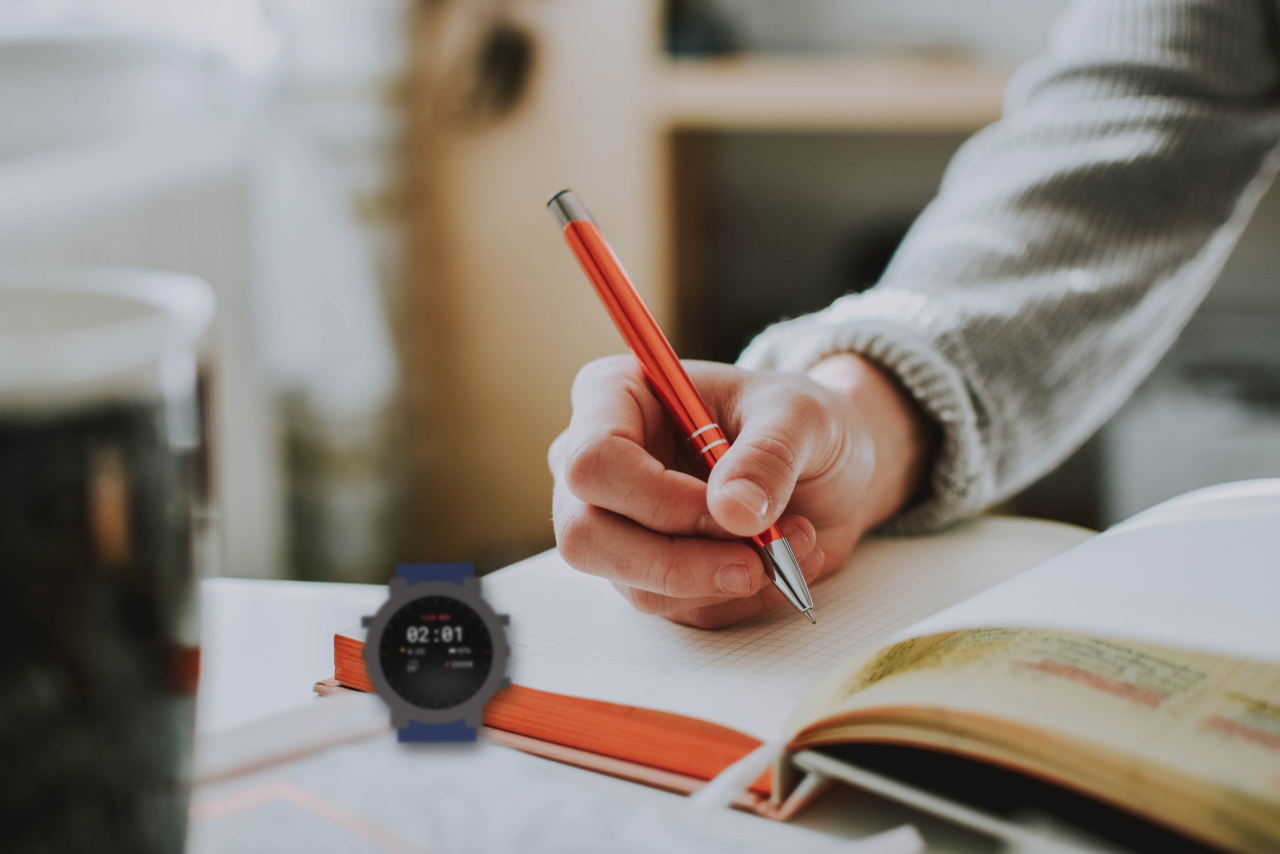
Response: **2:01**
